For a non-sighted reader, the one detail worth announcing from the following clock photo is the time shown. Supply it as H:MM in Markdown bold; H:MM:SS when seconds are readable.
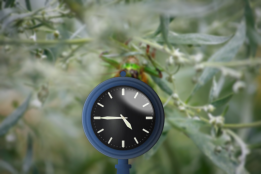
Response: **4:45**
